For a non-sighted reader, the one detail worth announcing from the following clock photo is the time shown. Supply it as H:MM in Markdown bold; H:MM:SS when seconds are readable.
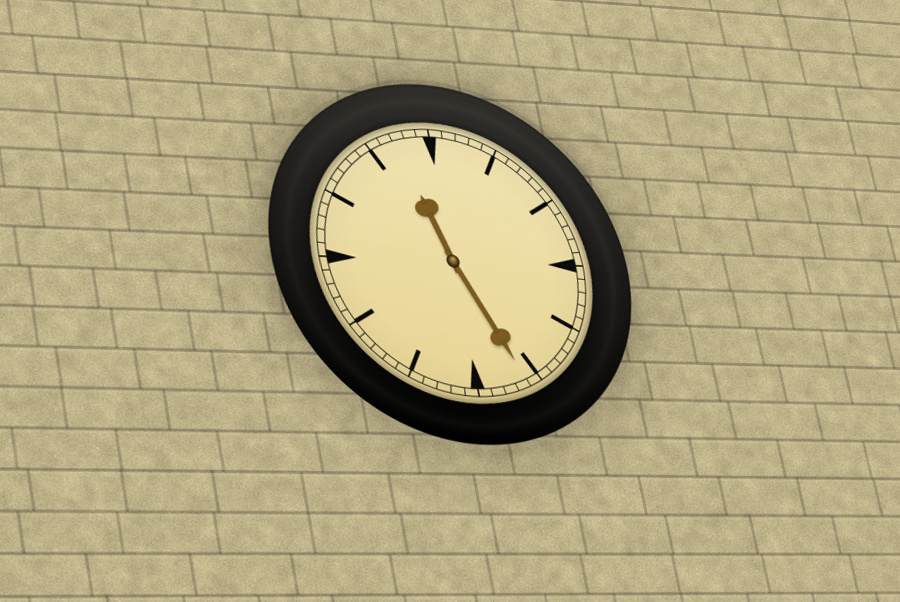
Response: **11:26**
